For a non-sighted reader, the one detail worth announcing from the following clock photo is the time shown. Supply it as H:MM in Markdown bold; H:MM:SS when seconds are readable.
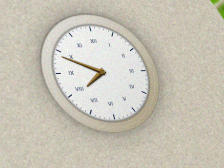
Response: **7:49**
